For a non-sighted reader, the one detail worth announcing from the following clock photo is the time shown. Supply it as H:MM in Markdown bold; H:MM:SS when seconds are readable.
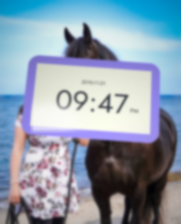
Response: **9:47**
